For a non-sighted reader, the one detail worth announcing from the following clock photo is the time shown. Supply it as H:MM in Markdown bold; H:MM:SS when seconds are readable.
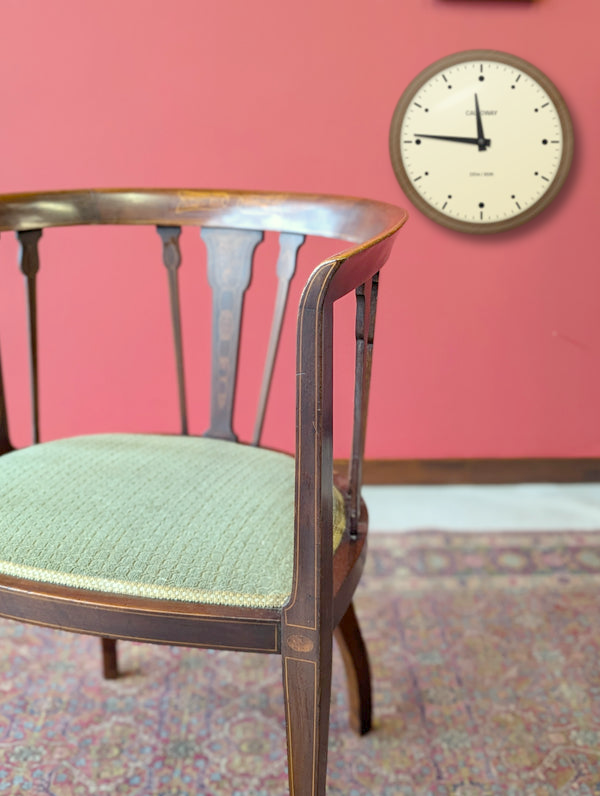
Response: **11:46**
